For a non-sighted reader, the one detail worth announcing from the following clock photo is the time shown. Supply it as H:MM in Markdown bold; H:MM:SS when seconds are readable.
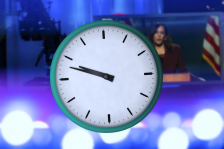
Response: **9:48**
